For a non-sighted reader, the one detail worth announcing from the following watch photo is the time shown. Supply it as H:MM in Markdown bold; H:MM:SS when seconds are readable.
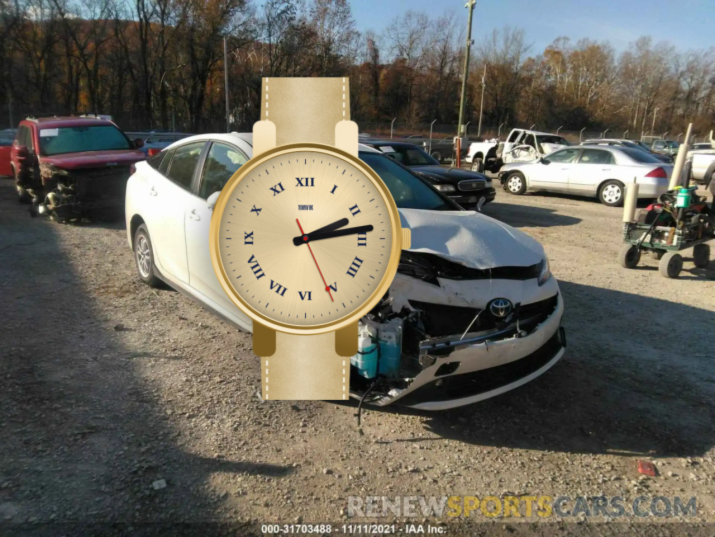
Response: **2:13:26**
